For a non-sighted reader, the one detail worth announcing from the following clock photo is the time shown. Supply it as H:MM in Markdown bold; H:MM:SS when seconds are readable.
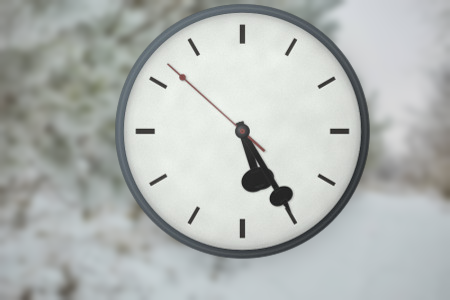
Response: **5:24:52**
